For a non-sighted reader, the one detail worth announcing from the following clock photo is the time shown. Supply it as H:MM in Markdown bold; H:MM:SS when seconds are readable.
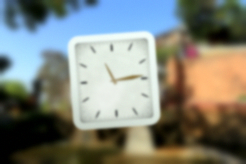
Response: **11:14**
